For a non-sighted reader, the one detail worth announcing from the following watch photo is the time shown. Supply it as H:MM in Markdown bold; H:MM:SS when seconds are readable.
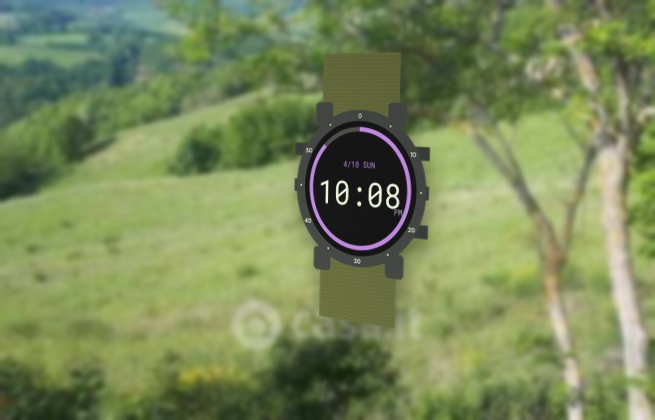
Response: **10:08**
